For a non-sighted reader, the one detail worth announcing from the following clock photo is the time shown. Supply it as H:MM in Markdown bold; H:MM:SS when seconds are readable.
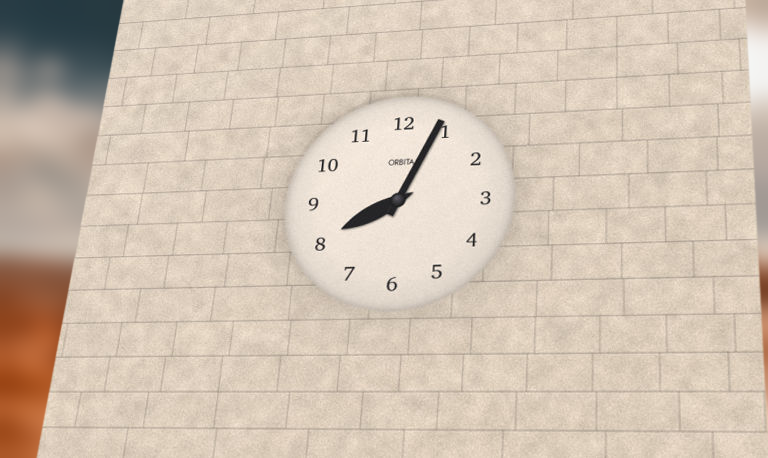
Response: **8:04**
